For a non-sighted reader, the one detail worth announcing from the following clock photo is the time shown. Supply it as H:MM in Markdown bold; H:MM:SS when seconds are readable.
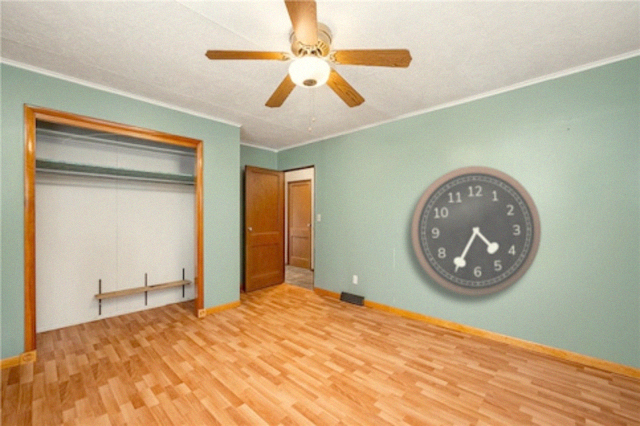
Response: **4:35**
